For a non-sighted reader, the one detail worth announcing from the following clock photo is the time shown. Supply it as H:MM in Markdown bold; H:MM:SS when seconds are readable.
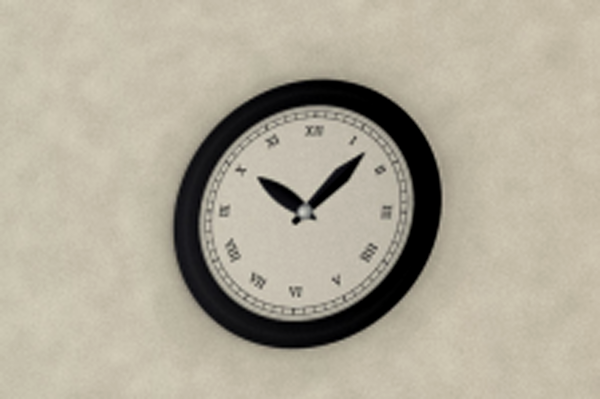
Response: **10:07**
